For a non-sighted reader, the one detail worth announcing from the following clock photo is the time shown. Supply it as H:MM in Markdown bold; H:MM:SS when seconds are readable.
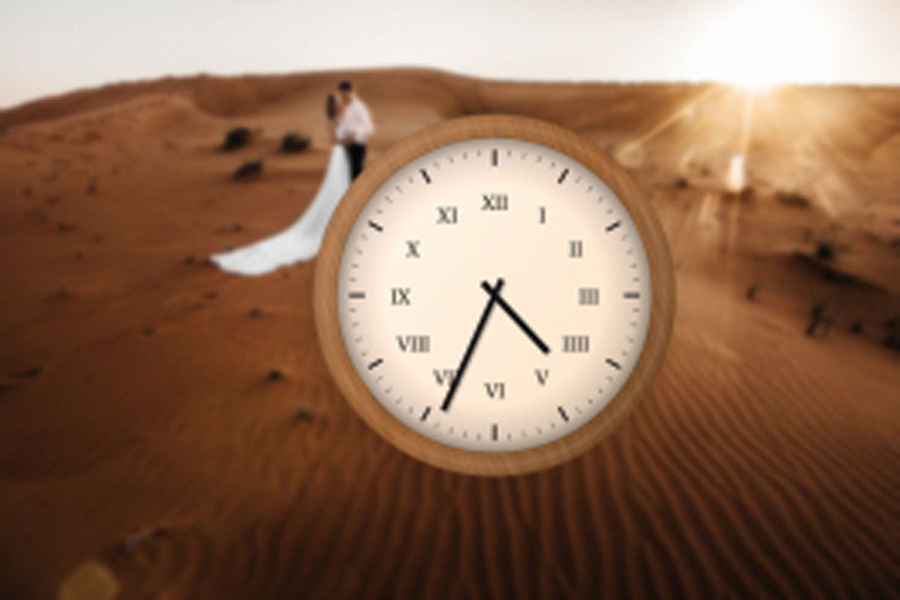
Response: **4:34**
